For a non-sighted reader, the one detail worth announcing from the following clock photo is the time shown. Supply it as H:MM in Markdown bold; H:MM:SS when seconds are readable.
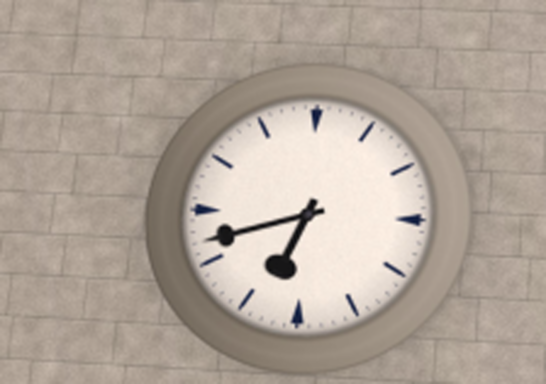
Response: **6:42**
